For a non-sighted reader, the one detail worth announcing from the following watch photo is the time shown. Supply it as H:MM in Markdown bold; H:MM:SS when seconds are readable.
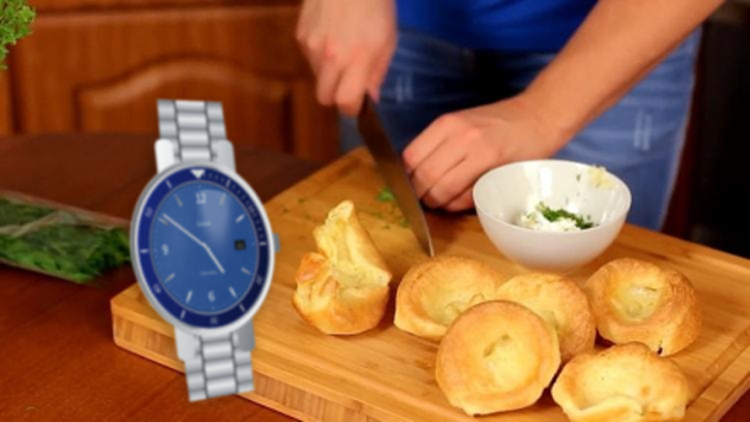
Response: **4:51**
